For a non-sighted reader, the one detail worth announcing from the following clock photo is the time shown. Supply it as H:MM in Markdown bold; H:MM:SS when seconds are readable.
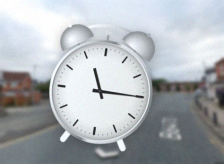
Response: **11:15**
